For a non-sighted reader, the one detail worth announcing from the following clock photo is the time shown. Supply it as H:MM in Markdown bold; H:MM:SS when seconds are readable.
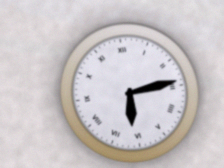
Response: **6:14**
